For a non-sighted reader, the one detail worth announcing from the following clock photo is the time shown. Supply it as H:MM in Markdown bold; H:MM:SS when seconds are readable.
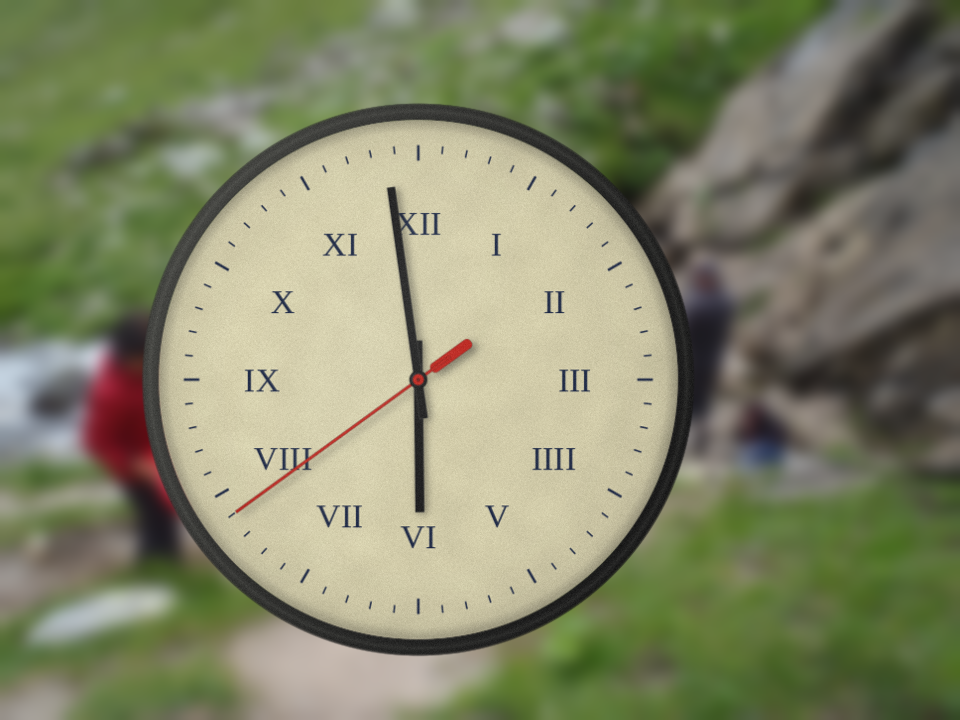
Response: **5:58:39**
